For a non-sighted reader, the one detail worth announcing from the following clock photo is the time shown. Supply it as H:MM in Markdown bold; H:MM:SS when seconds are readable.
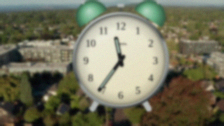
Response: **11:36**
